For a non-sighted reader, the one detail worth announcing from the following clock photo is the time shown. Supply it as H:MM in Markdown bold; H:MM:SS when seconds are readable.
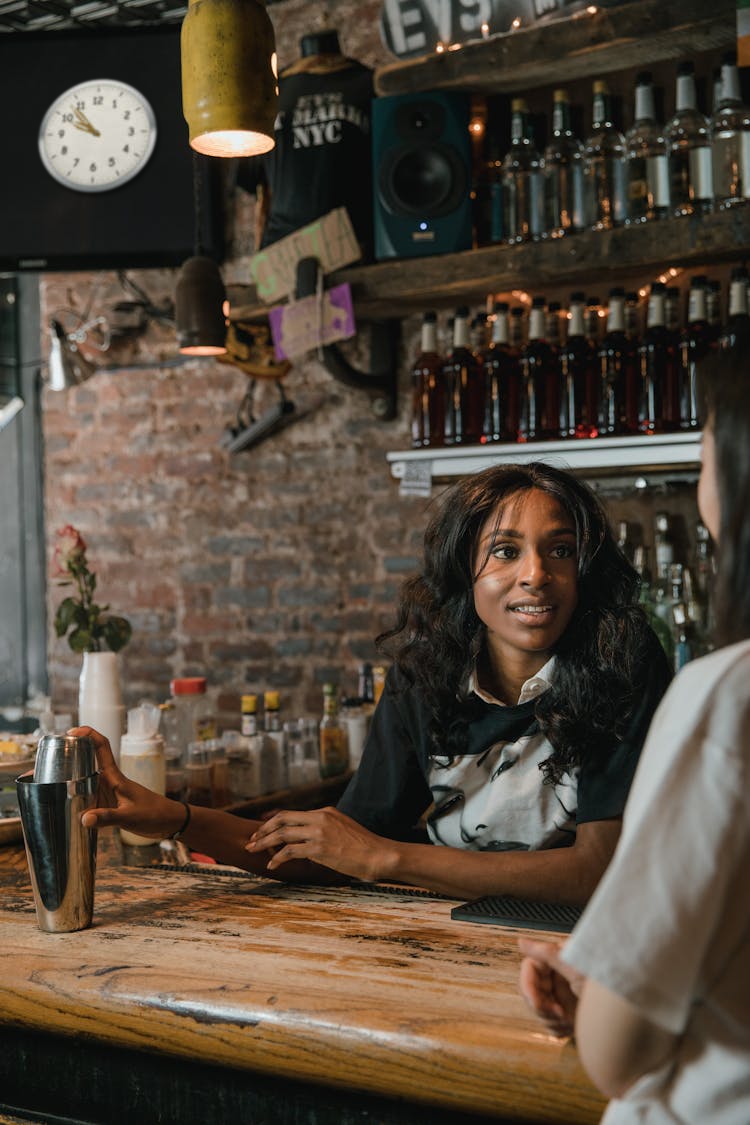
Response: **9:53**
